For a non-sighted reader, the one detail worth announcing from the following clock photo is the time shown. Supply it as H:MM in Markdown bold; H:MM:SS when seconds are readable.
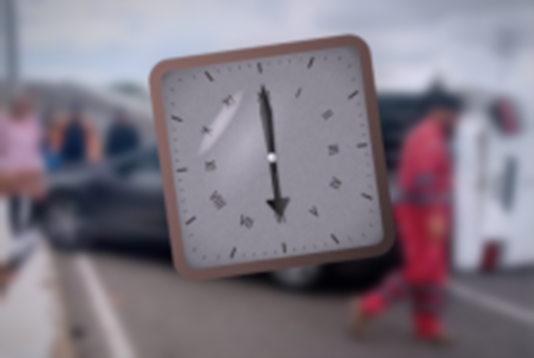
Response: **6:00**
